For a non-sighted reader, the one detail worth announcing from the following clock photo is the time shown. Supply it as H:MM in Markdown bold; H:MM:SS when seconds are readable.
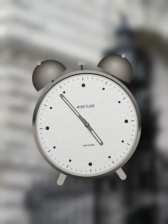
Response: **4:54**
